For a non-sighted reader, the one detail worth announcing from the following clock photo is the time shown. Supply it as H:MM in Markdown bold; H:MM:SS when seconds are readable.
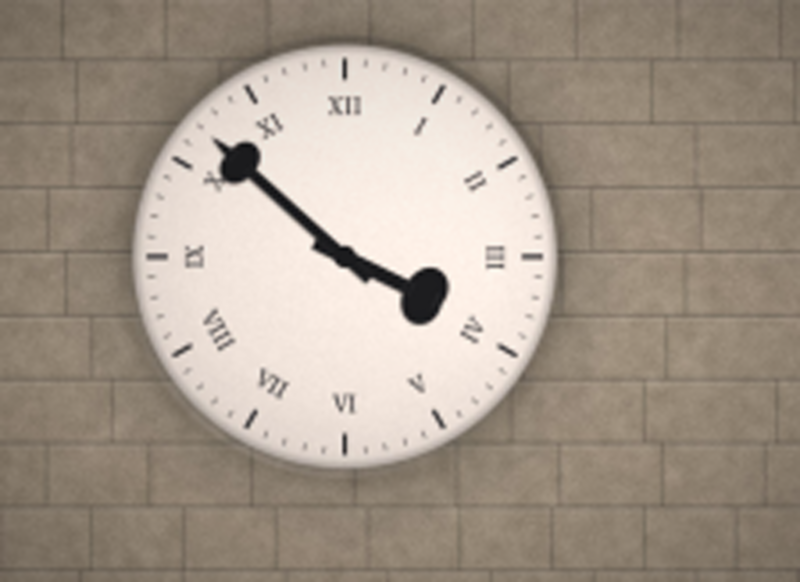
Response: **3:52**
